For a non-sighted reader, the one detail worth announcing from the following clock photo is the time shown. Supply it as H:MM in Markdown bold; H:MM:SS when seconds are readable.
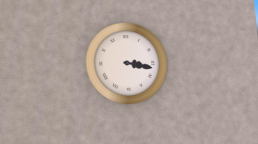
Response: **3:17**
